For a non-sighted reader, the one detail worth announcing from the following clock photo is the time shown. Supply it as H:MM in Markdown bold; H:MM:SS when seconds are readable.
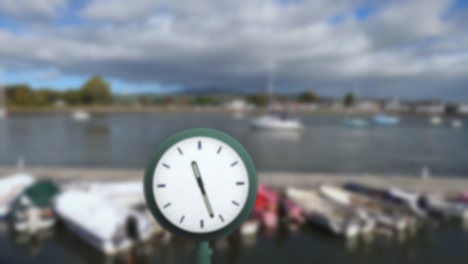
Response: **11:27**
